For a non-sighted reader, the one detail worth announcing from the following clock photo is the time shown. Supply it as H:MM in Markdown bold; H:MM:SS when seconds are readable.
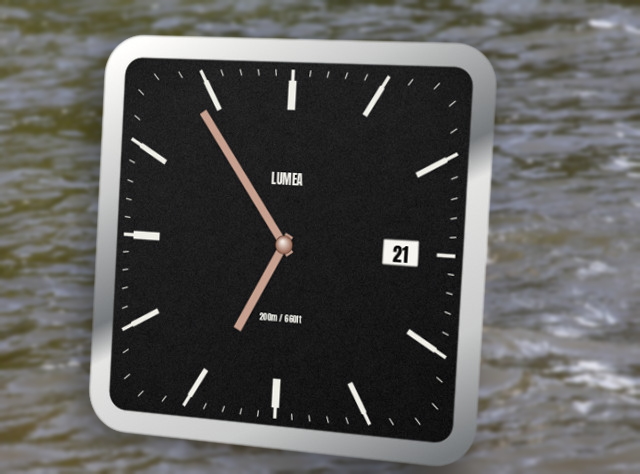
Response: **6:54**
